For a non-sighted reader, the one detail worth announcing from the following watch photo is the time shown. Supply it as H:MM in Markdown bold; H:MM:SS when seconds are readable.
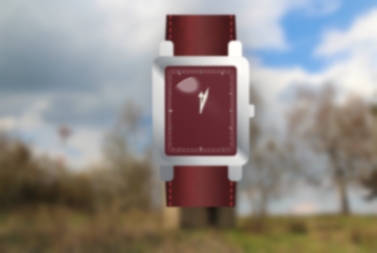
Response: **12:03**
